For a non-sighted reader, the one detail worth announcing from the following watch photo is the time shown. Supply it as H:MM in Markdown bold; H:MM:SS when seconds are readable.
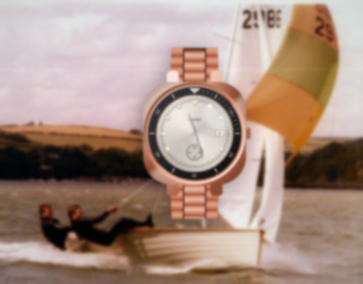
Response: **11:27**
